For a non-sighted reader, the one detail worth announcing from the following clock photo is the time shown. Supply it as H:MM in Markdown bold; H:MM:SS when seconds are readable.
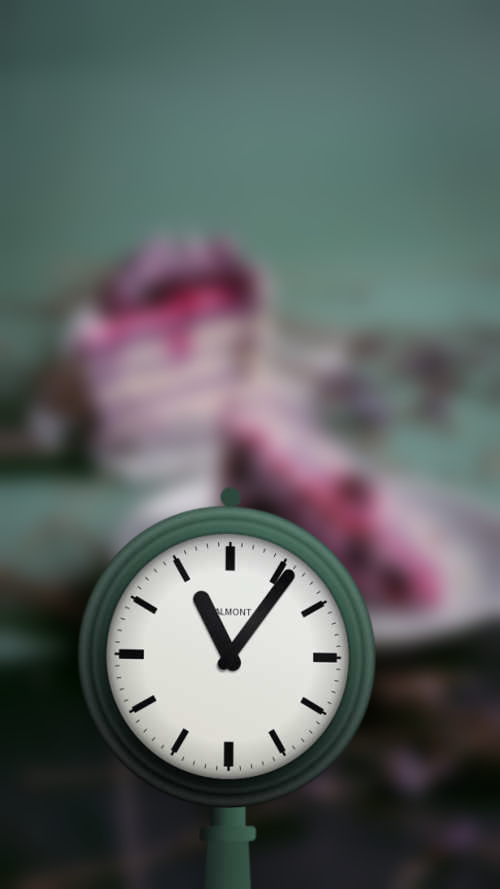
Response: **11:06**
